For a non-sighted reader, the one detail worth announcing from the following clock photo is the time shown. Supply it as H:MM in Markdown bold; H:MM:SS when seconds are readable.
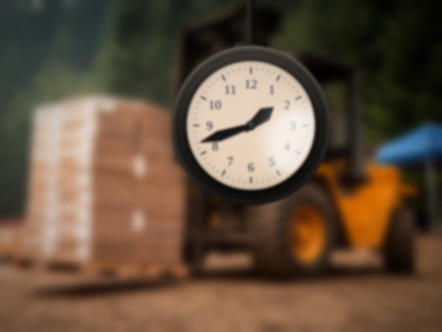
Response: **1:42**
